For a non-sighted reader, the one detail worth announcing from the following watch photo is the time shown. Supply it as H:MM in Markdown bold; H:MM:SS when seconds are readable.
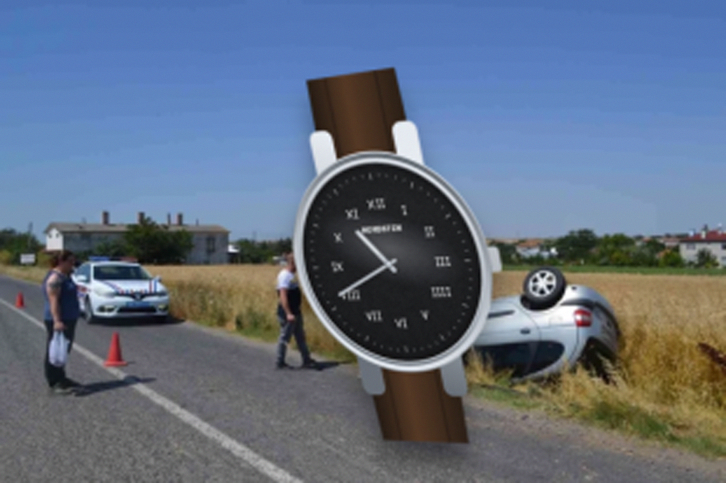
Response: **10:41**
